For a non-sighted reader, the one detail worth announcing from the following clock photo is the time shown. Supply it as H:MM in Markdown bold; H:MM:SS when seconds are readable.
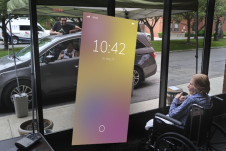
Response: **10:42**
